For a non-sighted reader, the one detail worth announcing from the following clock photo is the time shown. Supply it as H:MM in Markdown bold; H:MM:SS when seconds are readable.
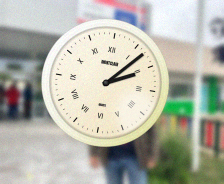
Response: **2:07**
